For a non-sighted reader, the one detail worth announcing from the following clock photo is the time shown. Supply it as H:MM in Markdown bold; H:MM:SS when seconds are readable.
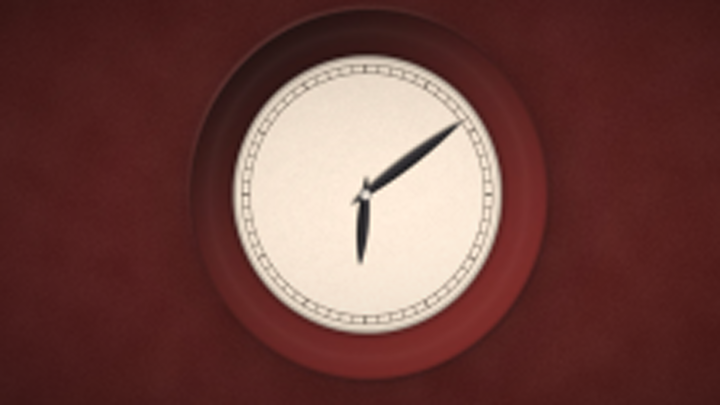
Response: **6:09**
